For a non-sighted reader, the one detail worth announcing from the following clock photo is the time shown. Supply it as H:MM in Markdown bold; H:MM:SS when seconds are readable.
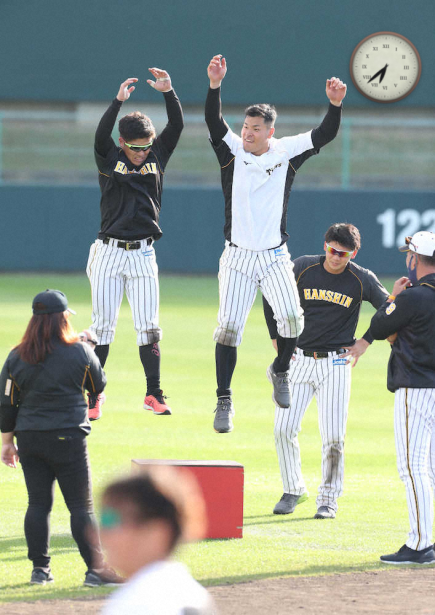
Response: **6:38**
